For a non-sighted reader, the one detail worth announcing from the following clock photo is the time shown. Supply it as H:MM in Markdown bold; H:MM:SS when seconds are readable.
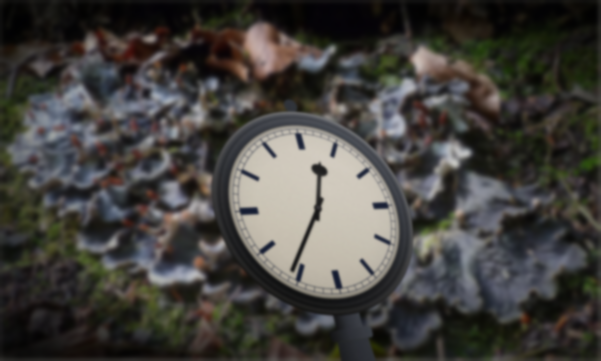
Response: **12:36**
